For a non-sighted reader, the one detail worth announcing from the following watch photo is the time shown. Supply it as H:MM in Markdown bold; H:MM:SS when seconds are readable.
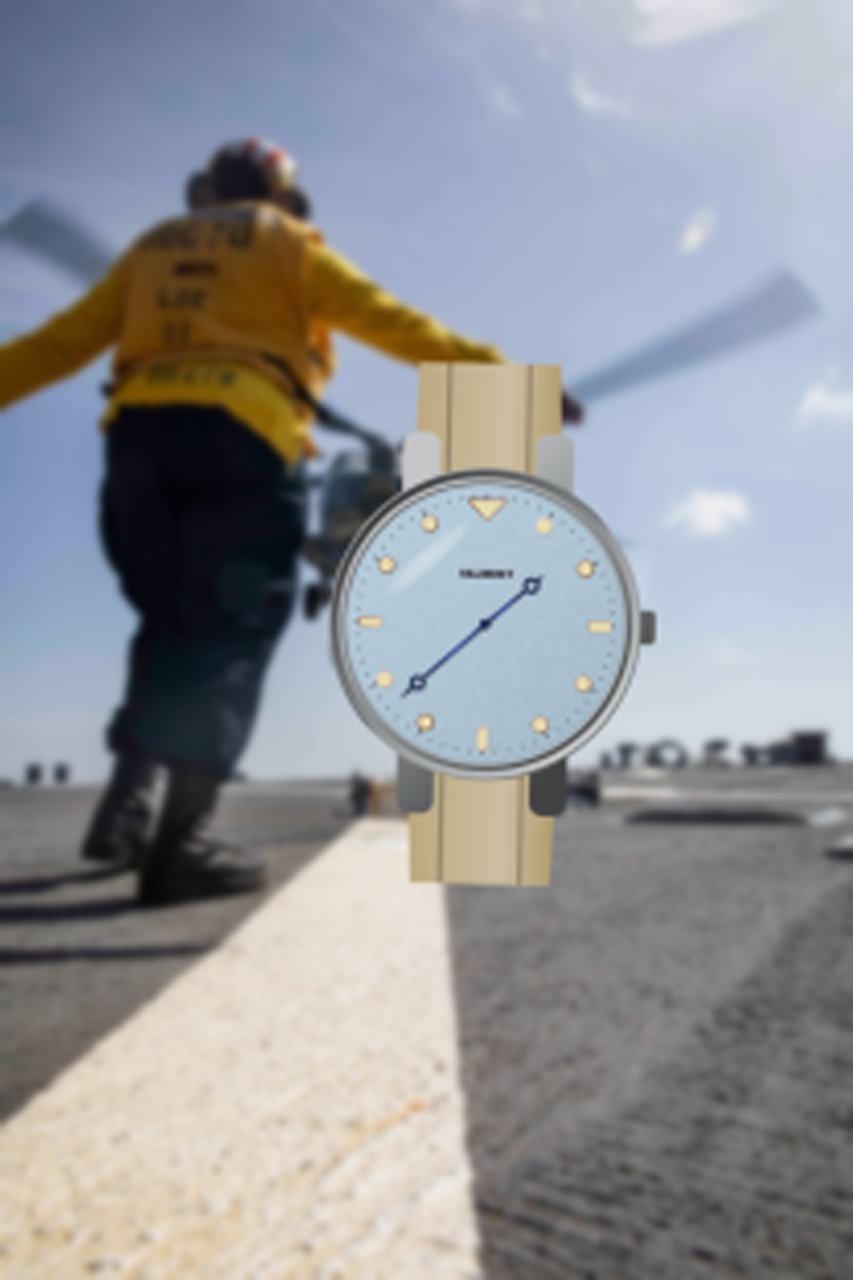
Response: **1:38**
